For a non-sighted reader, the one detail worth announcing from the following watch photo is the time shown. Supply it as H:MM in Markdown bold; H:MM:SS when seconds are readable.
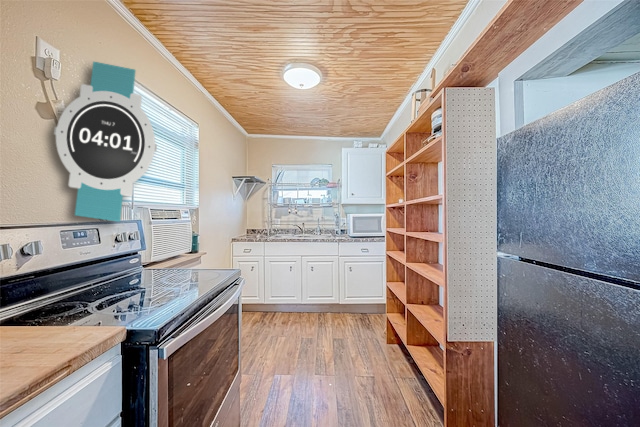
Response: **4:01**
